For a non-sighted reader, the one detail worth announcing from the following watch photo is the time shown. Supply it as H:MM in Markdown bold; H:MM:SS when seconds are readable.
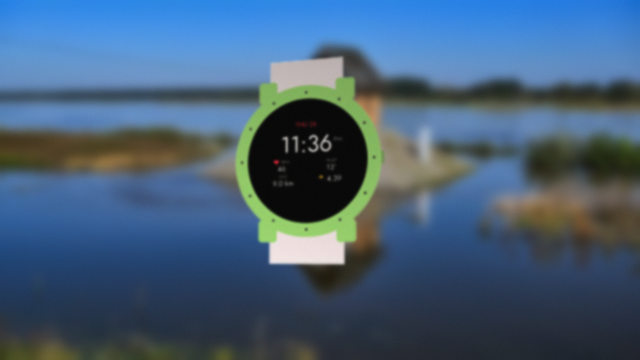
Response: **11:36**
